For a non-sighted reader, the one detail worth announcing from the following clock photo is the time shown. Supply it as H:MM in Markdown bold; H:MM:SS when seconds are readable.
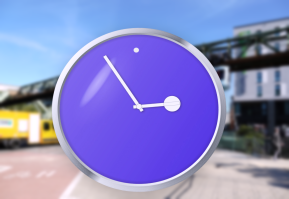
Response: **2:55**
